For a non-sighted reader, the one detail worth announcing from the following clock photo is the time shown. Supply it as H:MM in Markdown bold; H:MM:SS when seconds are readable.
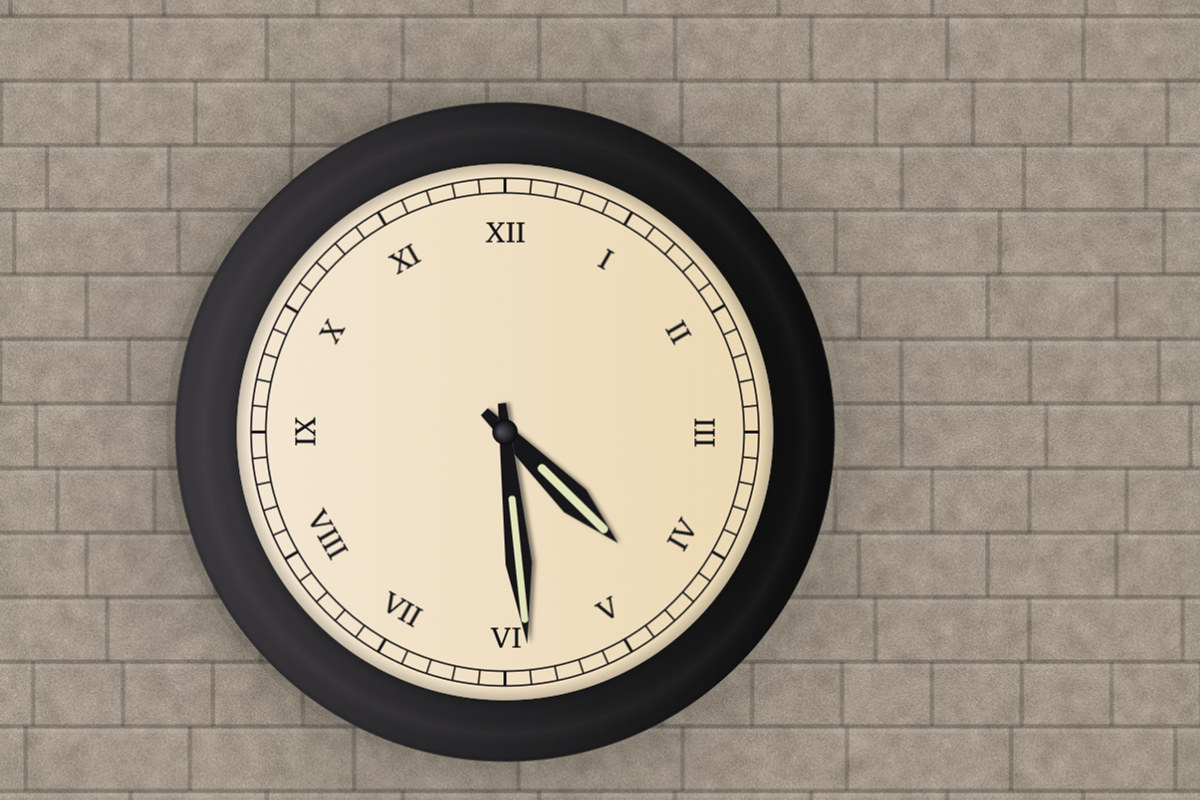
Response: **4:29**
